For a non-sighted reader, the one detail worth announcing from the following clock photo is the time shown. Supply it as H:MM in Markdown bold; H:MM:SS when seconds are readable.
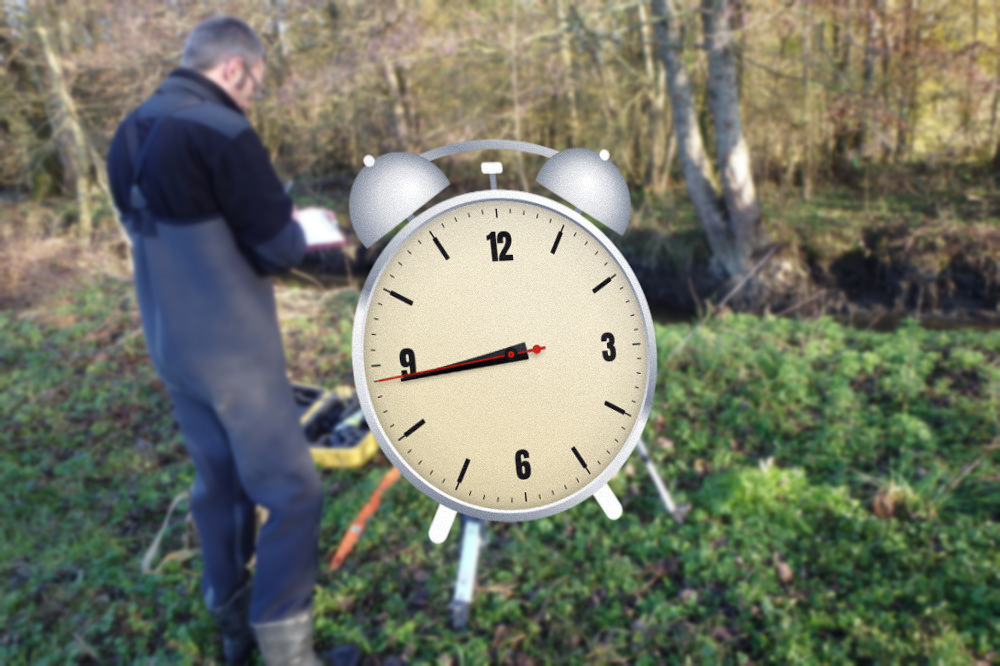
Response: **8:43:44**
